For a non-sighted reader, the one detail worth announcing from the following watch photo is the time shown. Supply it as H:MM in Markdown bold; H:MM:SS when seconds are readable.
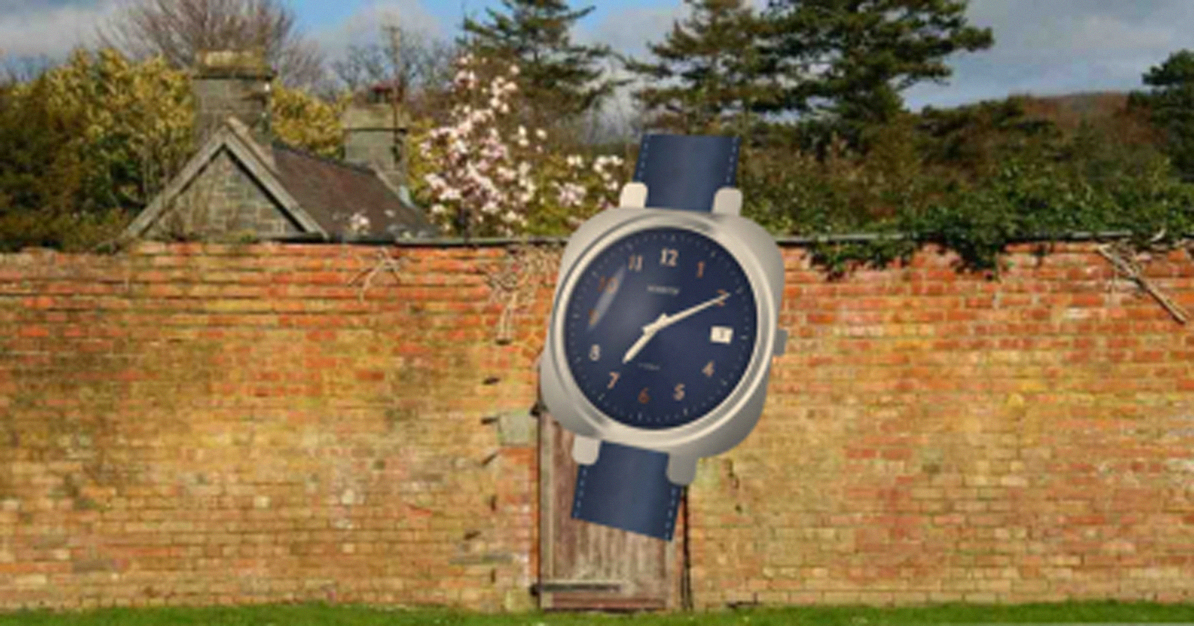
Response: **7:10**
